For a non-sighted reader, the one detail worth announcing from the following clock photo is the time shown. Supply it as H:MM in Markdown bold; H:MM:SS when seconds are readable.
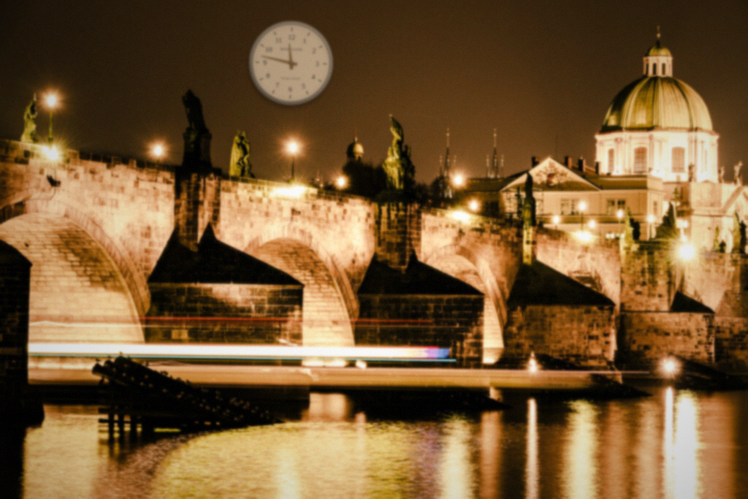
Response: **11:47**
